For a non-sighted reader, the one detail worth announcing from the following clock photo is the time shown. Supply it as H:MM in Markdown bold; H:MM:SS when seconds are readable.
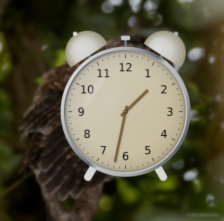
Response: **1:32**
